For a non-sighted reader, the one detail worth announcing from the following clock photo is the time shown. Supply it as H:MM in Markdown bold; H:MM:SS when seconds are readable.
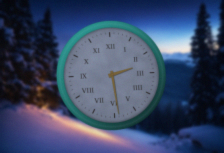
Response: **2:29**
